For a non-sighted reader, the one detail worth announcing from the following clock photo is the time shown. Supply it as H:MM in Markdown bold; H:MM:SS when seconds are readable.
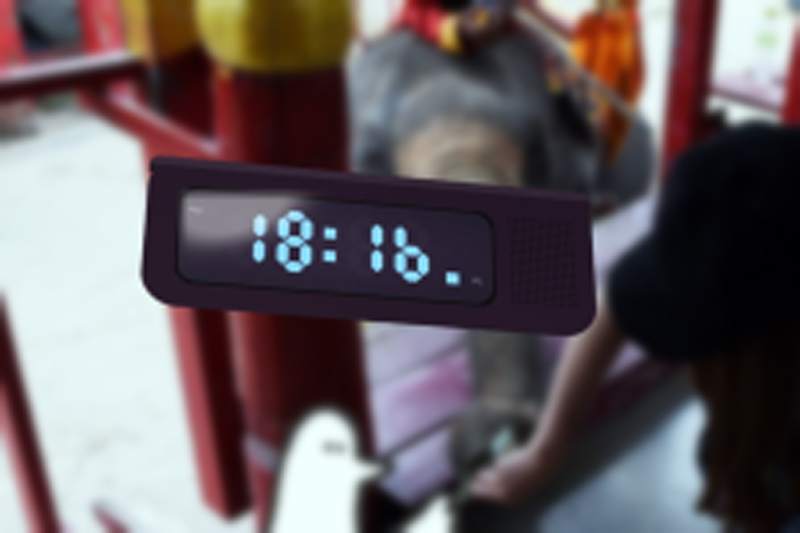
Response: **18:16**
